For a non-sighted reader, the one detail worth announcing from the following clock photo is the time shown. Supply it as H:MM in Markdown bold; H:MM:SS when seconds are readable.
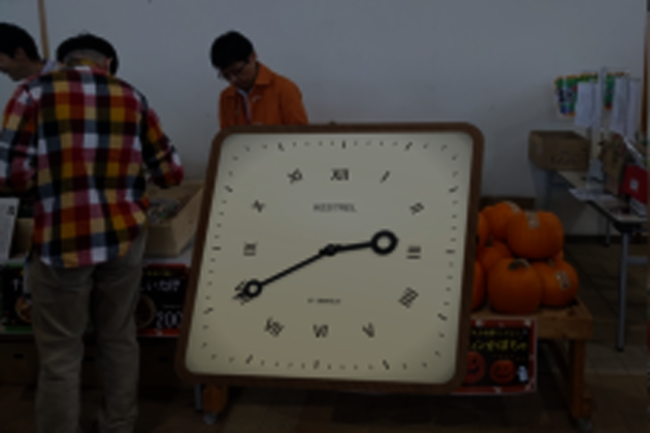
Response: **2:40**
